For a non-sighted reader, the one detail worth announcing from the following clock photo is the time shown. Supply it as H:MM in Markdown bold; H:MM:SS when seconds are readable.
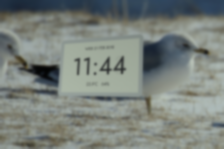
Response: **11:44**
